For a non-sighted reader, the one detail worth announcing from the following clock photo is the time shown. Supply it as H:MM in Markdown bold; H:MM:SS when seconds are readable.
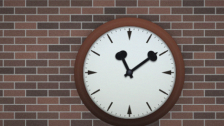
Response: **11:09**
